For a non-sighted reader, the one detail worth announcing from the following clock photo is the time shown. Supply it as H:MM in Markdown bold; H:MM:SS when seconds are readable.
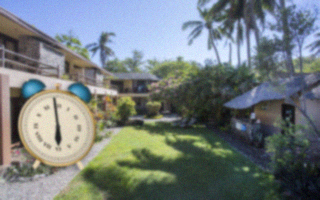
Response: **5:59**
